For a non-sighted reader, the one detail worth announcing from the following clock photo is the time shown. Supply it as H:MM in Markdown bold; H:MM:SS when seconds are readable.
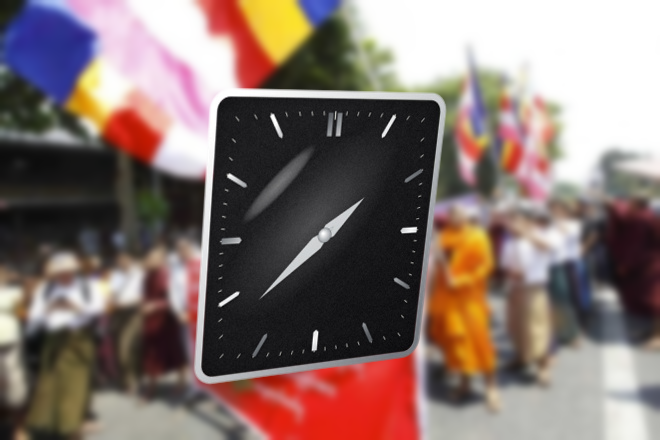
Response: **1:38**
